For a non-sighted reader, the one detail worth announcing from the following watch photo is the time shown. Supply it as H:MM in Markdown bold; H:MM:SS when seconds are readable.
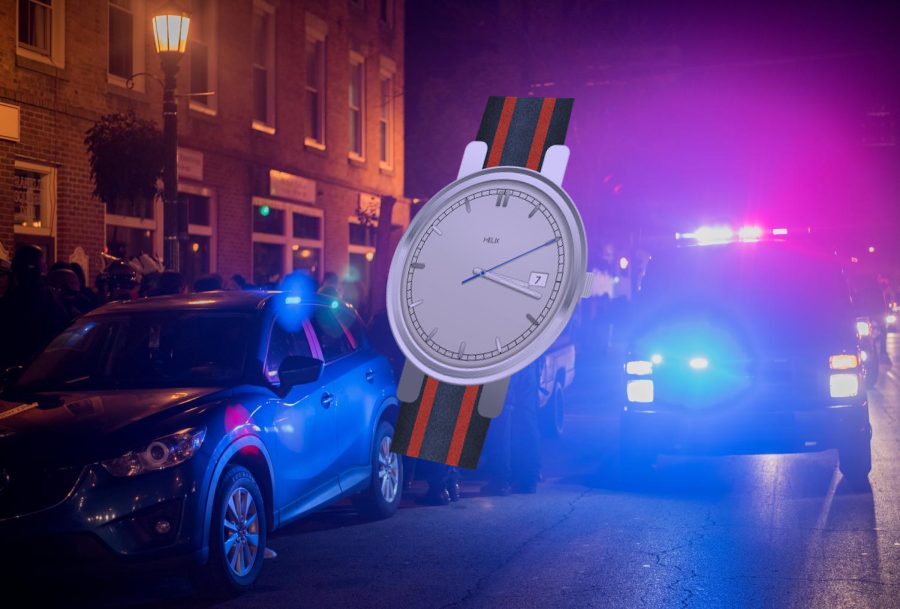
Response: **3:17:10**
